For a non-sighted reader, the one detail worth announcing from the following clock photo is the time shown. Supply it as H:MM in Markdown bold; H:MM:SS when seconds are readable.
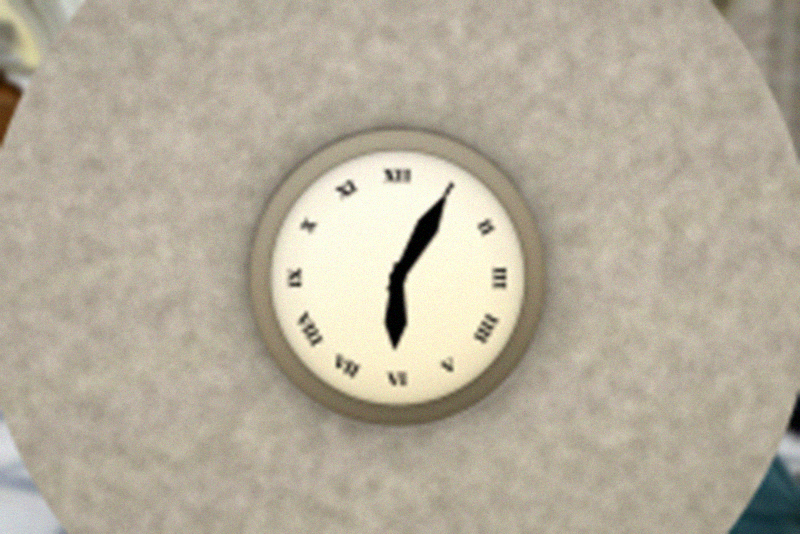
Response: **6:05**
